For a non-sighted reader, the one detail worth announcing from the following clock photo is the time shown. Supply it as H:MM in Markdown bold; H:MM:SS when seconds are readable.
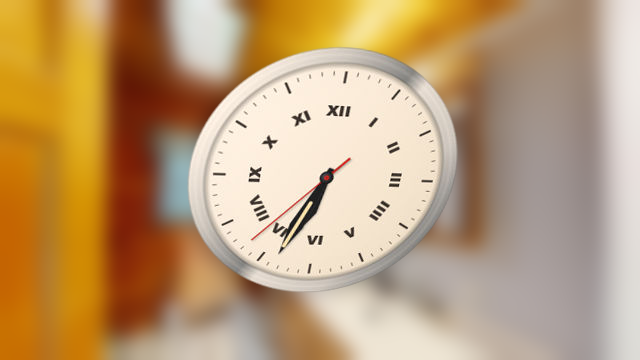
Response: **6:33:37**
